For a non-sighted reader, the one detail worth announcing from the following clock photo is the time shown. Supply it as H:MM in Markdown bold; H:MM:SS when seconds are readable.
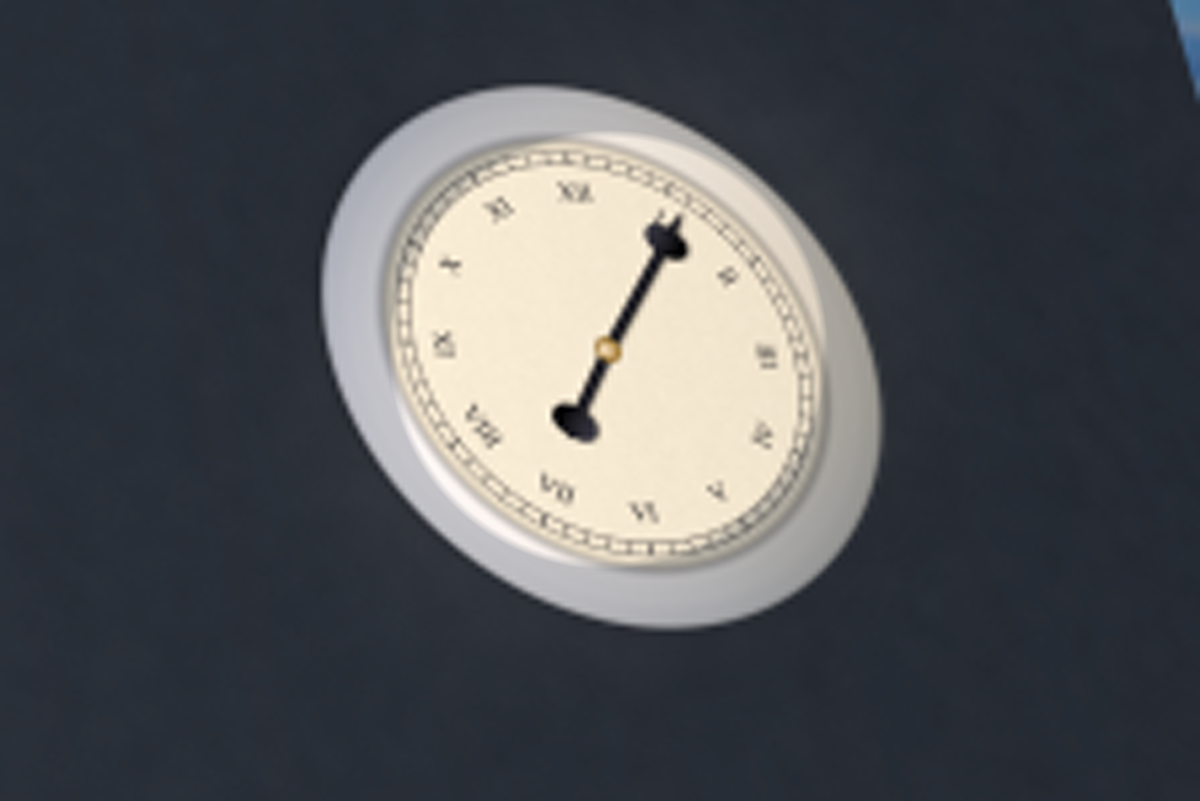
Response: **7:06**
